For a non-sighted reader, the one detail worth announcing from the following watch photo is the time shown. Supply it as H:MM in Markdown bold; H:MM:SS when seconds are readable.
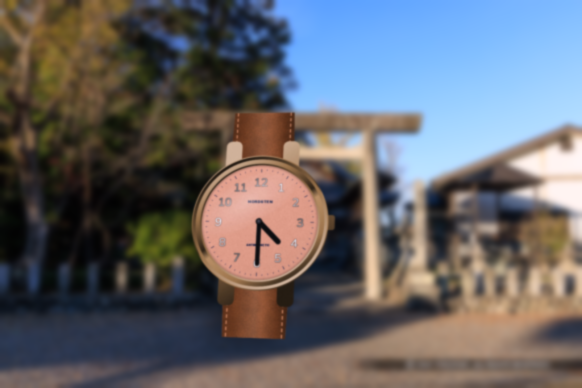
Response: **4:30**
